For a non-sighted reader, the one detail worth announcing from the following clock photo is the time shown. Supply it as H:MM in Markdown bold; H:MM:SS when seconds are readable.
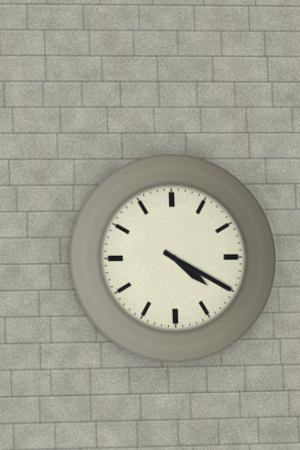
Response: **4:20**
